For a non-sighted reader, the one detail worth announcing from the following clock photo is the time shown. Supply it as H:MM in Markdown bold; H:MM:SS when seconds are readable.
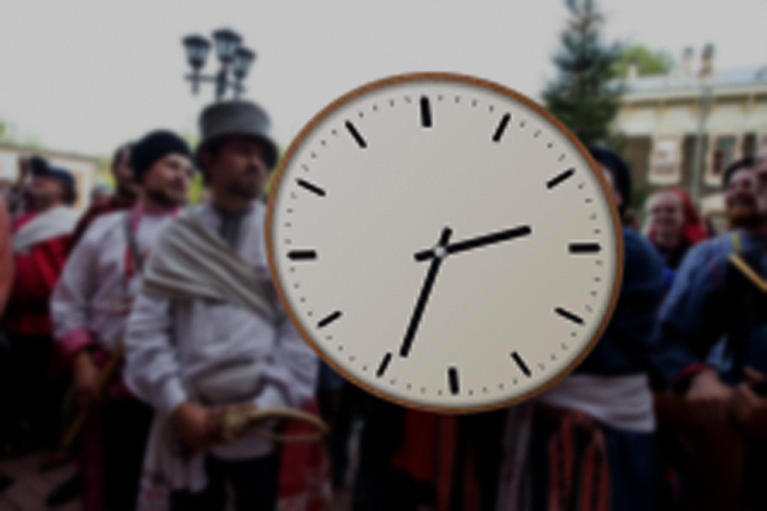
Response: **2:34**
